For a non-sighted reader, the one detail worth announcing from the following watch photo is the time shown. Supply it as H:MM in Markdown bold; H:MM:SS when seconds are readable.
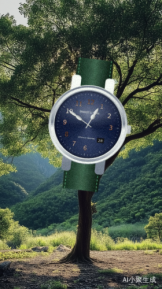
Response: **12:50**
